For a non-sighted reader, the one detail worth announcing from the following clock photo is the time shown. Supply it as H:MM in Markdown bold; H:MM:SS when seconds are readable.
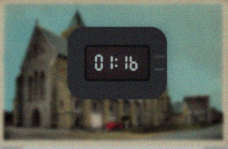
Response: **1:16**
